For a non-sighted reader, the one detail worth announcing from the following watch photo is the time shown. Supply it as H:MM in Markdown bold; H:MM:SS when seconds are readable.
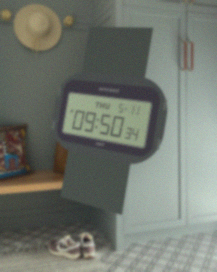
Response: **9:50**
